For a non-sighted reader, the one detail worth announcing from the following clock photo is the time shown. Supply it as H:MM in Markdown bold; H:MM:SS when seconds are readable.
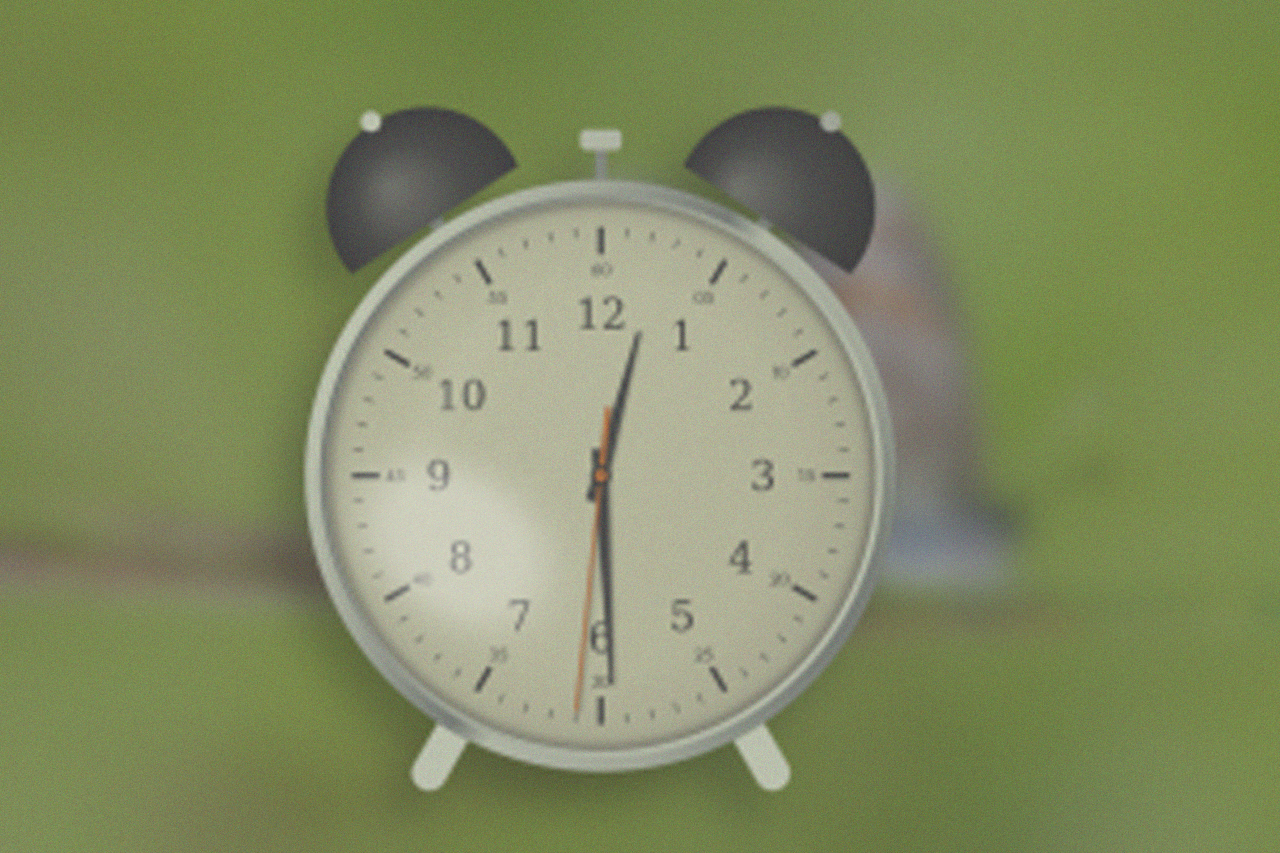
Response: **12:29:31**
